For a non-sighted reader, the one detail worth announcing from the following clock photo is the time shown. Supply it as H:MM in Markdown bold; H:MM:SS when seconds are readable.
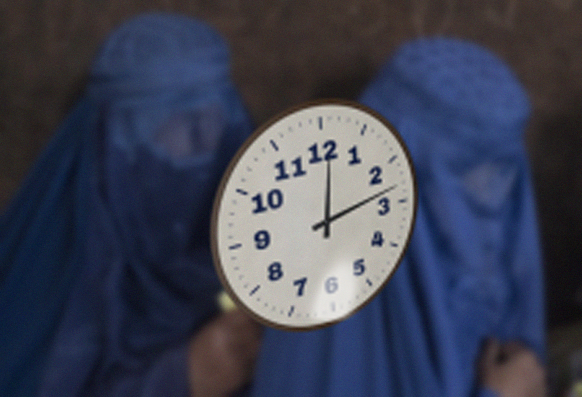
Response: **12:13**
